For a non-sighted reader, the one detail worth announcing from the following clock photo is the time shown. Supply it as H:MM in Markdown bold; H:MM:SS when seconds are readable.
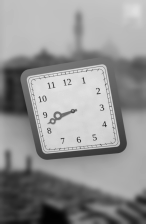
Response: **8:42**
